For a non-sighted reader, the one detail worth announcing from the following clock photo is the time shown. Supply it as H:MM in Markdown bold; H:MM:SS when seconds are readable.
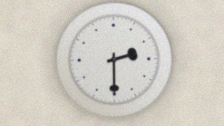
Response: **2:30**
